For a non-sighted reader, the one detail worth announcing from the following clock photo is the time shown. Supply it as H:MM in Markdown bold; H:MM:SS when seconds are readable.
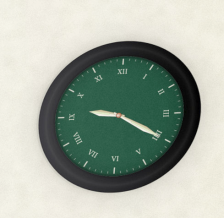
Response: **9:20**
